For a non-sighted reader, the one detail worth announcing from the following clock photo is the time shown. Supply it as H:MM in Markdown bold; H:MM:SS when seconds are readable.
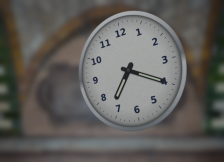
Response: **7:20**
